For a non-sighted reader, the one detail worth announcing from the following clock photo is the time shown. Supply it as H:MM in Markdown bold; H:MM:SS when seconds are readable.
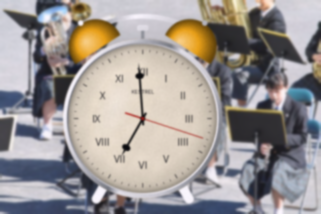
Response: **6:59:18**
